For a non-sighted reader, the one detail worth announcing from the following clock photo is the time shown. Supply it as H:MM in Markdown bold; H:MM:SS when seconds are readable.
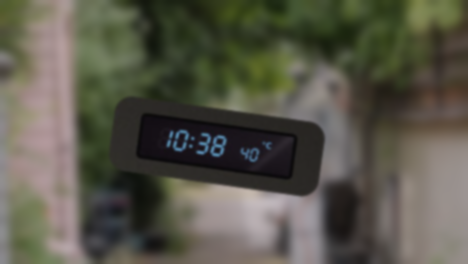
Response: **10:38**
